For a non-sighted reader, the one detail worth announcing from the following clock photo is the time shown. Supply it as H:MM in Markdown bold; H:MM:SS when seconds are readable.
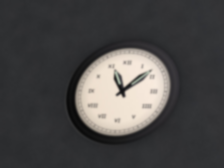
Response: **11:08**
